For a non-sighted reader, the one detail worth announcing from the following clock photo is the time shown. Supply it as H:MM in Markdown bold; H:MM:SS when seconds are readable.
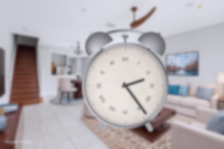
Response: **2:24**
